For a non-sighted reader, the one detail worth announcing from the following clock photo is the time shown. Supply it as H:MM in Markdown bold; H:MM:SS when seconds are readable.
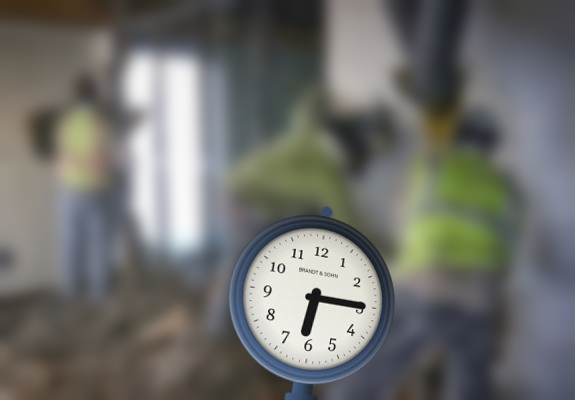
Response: **6:15**
